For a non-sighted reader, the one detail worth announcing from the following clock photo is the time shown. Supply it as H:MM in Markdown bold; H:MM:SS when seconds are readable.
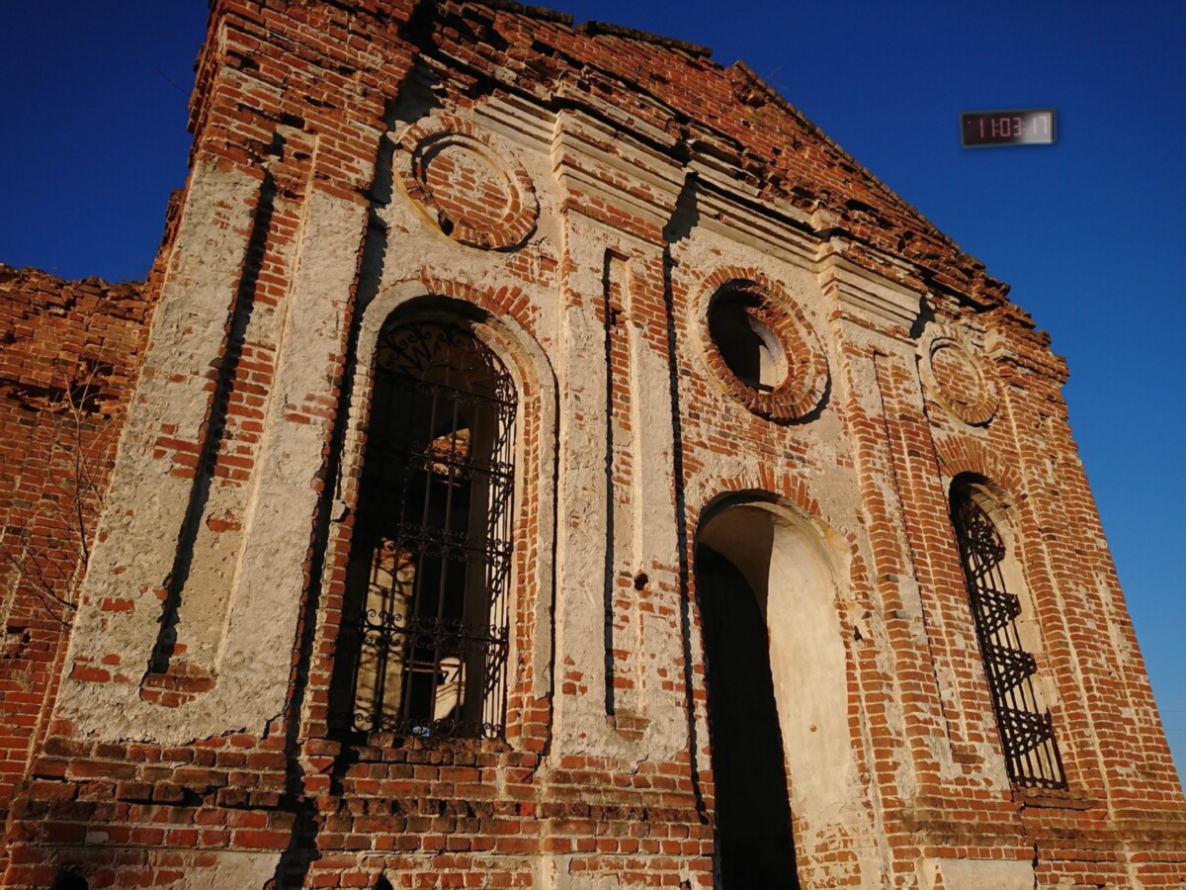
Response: **11:03:17**
